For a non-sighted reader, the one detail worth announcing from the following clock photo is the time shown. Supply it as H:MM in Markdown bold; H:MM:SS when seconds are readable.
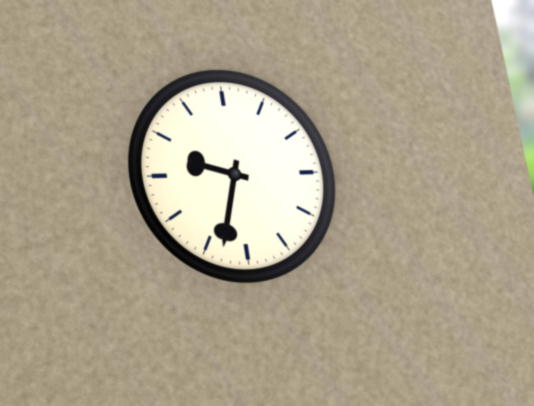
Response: **9:33**
